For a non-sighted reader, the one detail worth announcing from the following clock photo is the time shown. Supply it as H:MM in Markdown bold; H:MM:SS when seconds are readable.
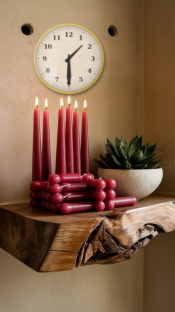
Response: **1:30**
